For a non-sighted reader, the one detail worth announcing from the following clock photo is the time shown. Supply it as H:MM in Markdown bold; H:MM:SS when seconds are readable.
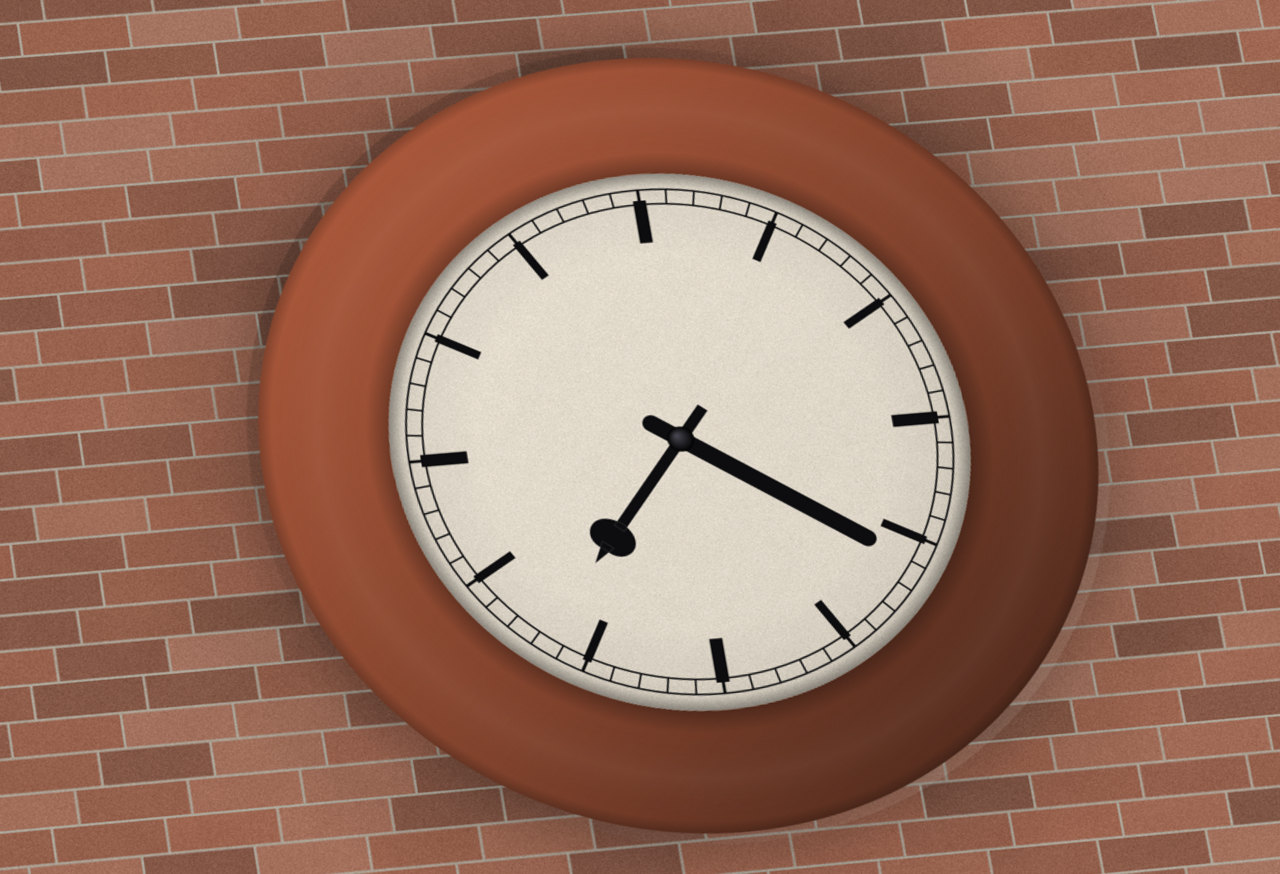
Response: **7:21**
